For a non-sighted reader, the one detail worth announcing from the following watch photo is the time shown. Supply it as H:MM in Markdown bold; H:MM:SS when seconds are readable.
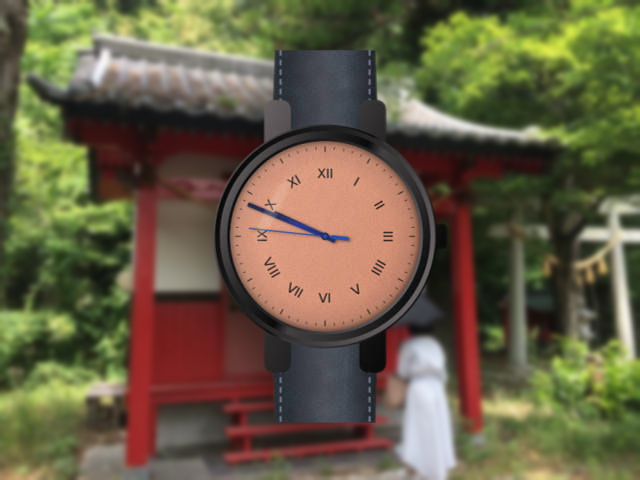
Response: **9:48:46**
